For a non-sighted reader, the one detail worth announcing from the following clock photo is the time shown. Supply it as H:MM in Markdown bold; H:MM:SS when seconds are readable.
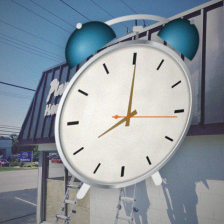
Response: **8:00:16**
